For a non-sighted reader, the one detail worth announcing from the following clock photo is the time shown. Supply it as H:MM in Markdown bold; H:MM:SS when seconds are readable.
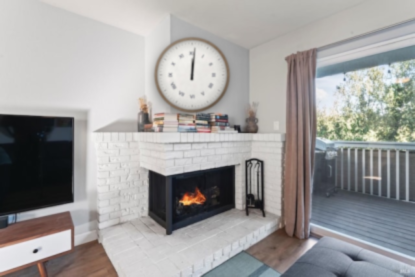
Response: **12:01**
